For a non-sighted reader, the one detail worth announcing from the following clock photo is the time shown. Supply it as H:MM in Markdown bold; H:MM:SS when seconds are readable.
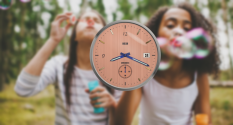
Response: **8:19**
